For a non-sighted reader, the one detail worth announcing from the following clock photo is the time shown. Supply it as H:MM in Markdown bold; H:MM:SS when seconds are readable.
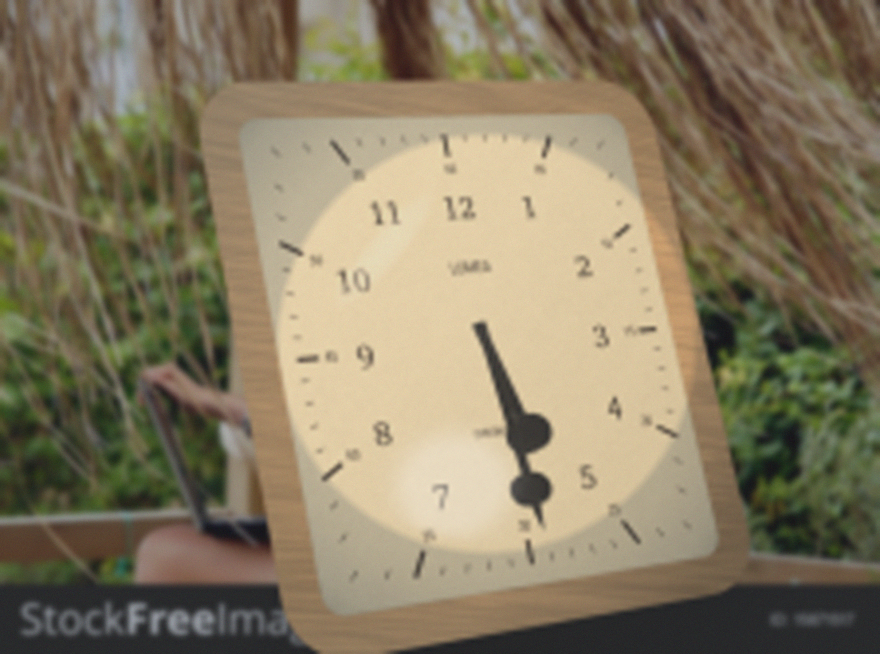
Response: **5:29**
